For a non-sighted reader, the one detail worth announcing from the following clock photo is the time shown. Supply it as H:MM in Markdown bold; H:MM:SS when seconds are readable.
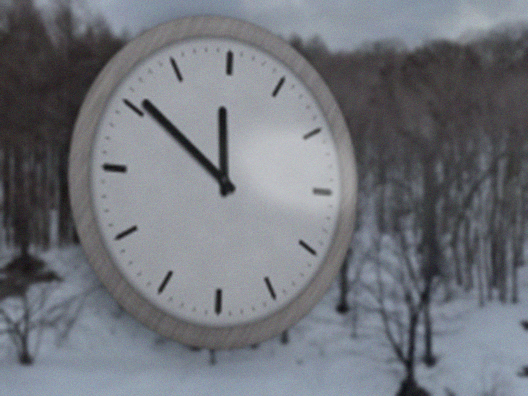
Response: **11:51**
